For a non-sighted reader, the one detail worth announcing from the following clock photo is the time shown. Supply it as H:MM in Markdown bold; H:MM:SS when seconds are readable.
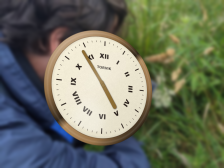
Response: **4:54**
